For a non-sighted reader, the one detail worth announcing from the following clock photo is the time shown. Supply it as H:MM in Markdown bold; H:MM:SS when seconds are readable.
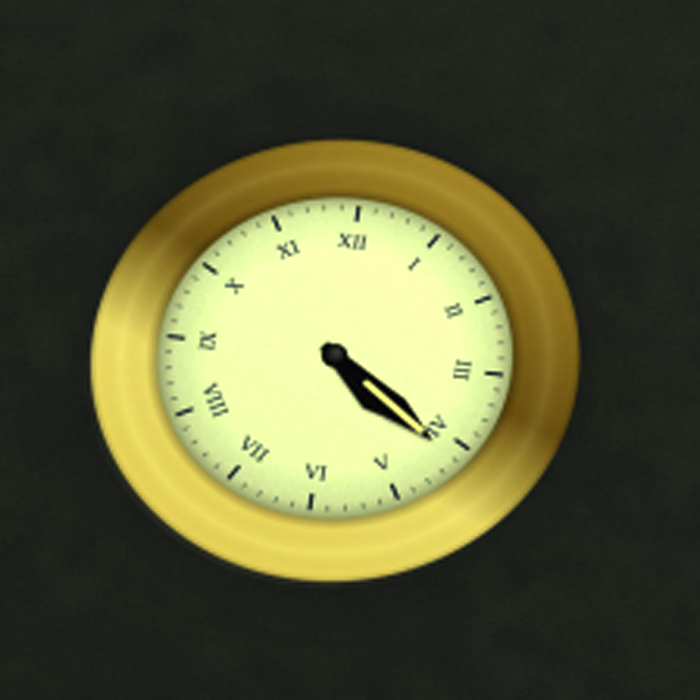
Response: **4:21**
